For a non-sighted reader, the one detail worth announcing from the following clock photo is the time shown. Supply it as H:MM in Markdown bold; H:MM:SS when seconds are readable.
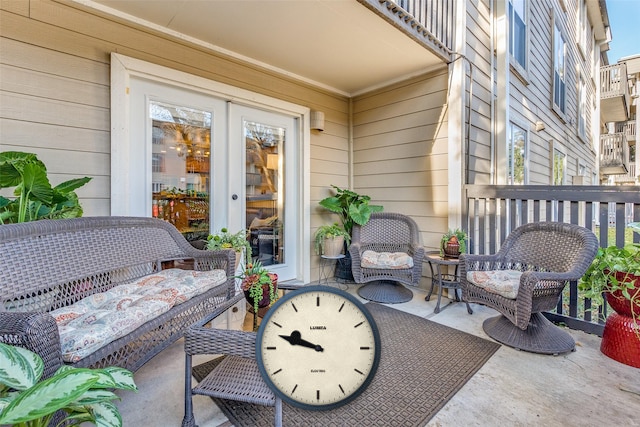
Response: **9:48**
